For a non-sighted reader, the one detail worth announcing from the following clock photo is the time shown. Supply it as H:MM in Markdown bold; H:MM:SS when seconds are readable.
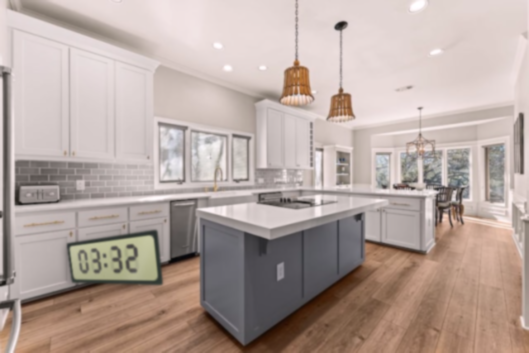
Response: **3:32**
